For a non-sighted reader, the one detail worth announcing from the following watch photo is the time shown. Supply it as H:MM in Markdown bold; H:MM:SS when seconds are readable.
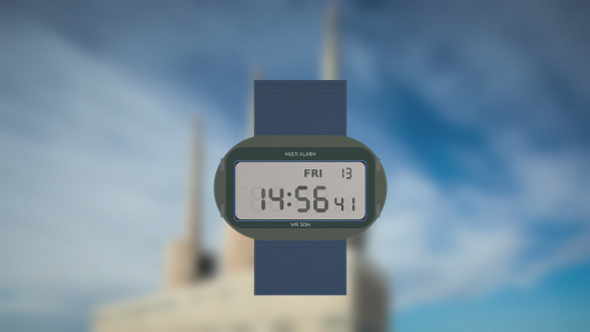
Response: **14:56:41**
